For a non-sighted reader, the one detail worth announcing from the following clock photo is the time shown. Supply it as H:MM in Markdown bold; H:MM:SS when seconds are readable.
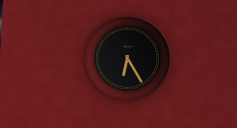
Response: **6:25**
